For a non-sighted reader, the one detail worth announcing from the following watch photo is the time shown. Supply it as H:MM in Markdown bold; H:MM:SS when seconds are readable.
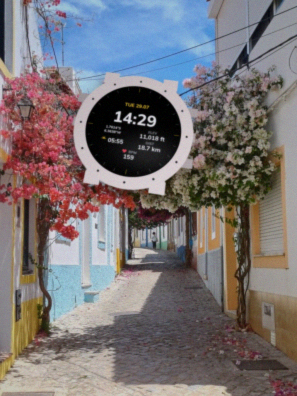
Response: **14:29**
